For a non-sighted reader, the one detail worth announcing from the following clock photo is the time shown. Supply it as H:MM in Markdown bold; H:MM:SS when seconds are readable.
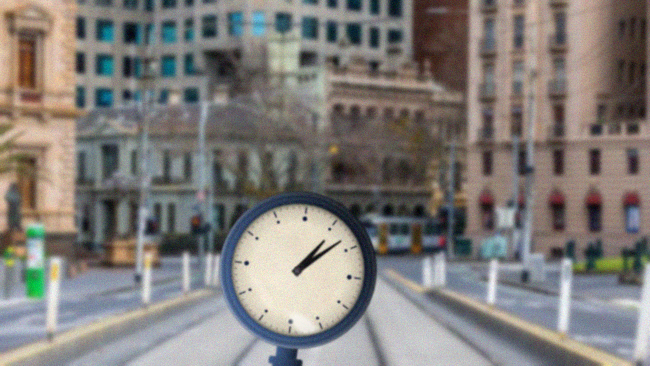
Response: **1:08**
